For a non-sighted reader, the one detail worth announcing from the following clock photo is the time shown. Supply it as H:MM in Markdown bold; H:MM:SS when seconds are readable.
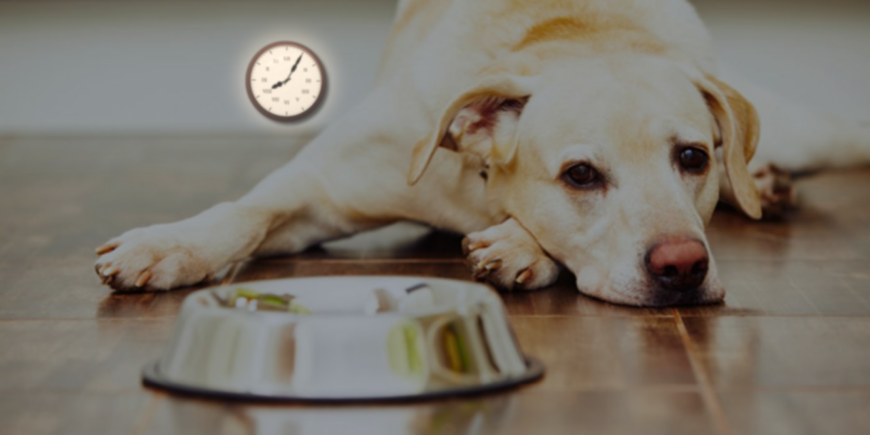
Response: **8:05**
